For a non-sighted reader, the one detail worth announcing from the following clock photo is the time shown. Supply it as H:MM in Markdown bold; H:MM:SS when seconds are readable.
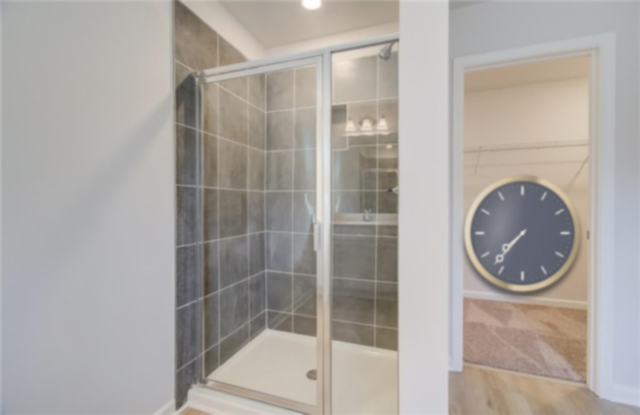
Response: **7:37**
